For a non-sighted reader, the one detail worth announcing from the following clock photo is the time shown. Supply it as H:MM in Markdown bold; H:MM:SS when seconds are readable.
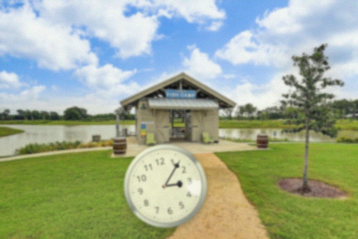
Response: **3:07**
